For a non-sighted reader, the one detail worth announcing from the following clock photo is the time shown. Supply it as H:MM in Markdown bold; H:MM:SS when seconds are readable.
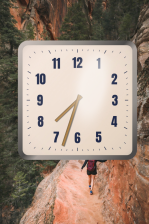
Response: **7:33**
